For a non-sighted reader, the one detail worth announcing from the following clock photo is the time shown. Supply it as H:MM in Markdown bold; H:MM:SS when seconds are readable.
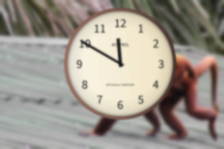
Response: **11:50**
